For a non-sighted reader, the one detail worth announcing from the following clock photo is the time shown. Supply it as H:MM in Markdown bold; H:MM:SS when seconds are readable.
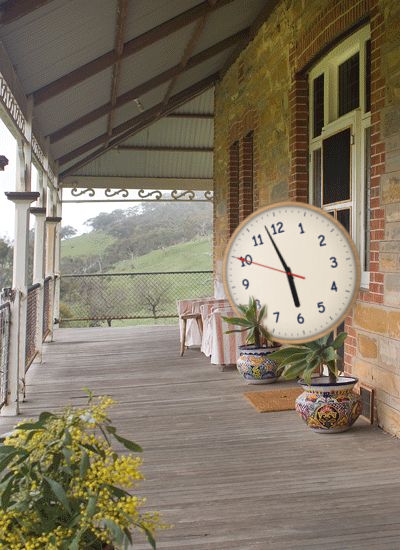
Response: **5:57:50**
